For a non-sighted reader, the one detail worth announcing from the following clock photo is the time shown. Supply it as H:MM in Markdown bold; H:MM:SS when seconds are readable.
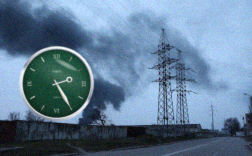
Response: **2:25**
